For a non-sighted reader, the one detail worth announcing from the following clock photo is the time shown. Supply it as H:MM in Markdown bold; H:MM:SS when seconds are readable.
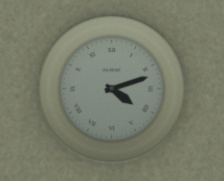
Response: **4:12**
